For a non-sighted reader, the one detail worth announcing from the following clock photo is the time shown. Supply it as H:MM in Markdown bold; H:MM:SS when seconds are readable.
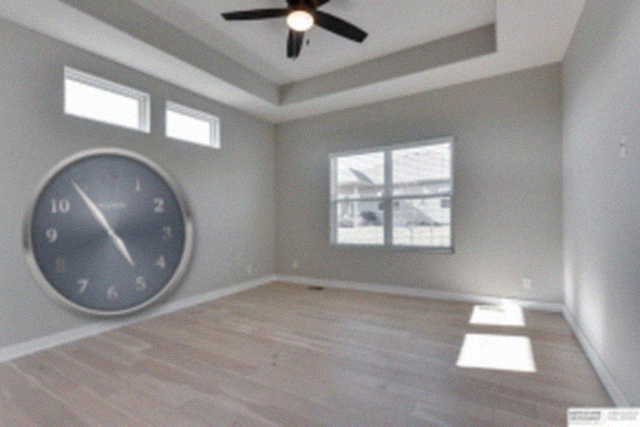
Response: **4:54**
